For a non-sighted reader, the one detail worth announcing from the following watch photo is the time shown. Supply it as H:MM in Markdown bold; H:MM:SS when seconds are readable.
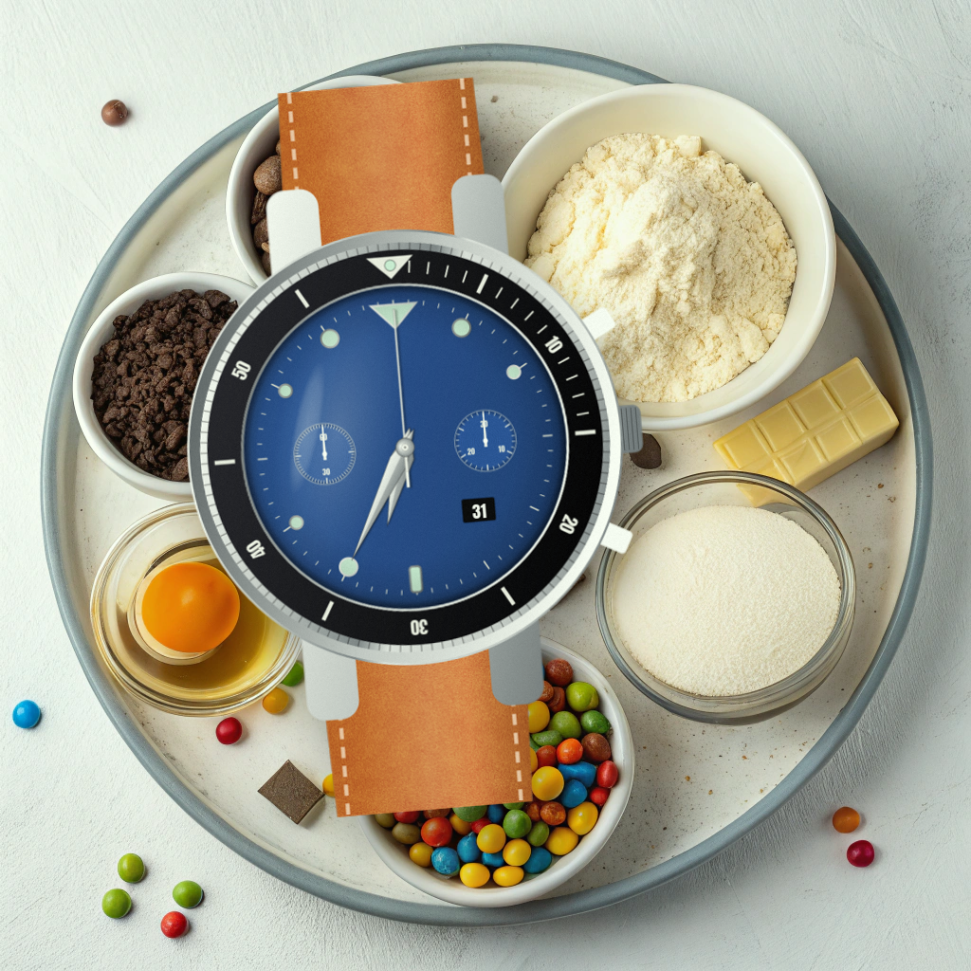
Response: **6:35**
